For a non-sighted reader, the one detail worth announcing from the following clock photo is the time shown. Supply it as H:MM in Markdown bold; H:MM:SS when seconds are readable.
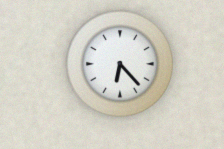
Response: **6:23**
